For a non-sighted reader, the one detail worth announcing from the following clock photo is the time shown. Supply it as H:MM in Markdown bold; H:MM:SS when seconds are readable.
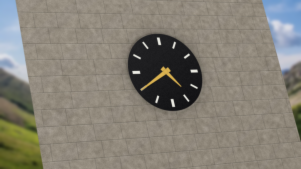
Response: **4:40**
